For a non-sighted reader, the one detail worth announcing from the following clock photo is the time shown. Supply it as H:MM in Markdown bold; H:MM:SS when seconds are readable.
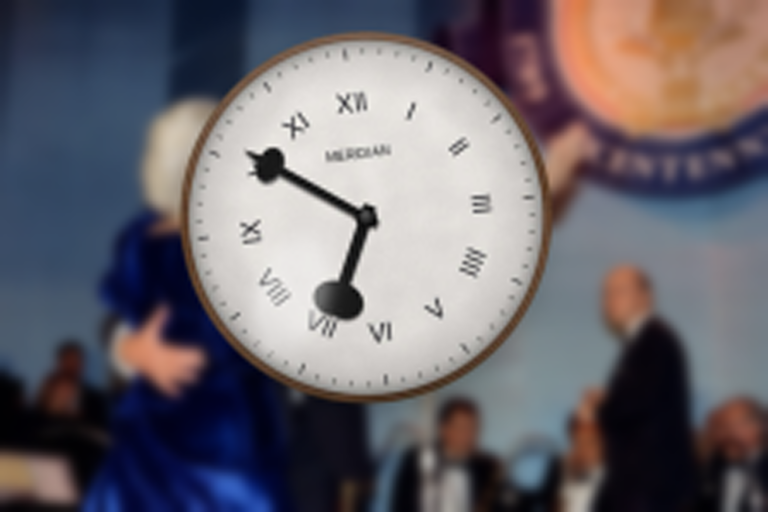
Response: **6:51**
